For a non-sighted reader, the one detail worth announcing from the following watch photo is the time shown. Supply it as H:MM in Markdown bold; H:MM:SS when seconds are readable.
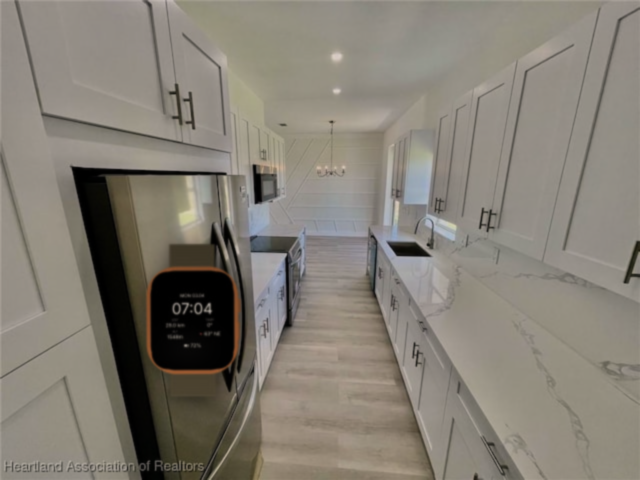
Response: **7:04**
